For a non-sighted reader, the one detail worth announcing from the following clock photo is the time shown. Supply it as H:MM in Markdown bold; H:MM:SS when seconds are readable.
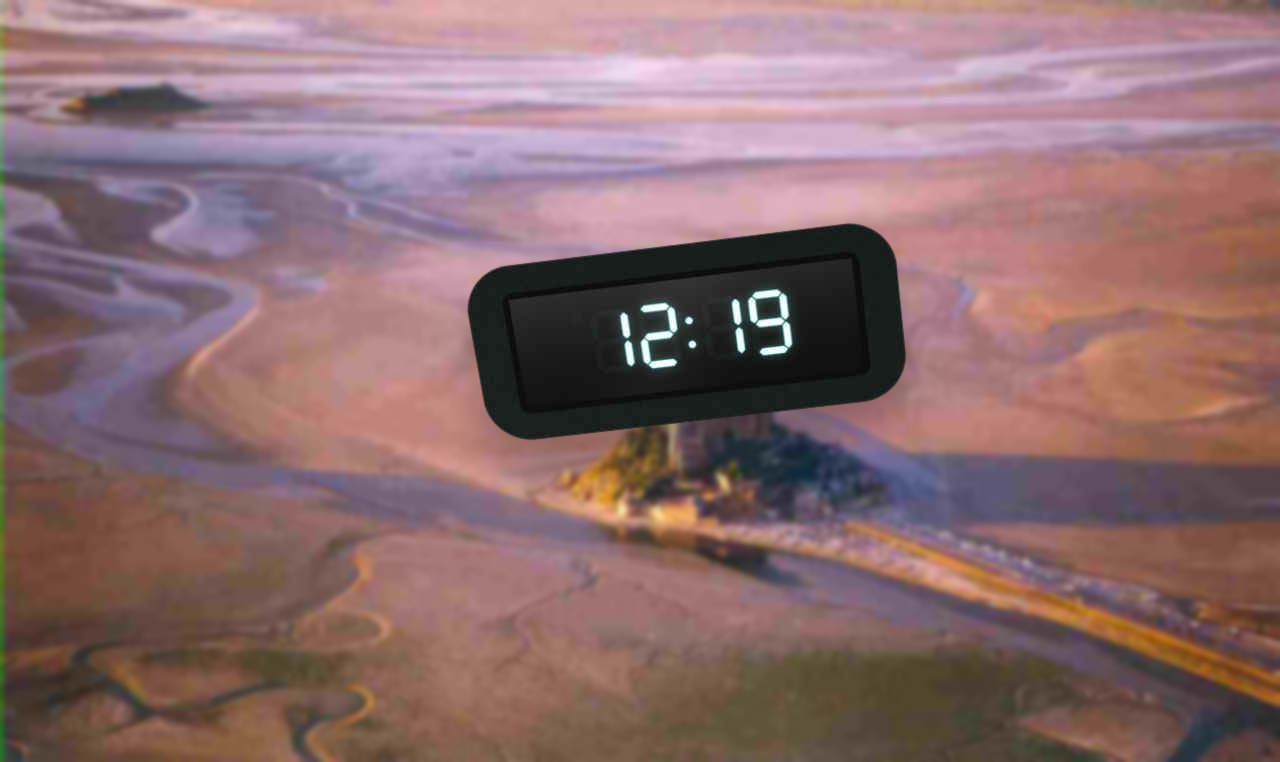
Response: **12:19**
